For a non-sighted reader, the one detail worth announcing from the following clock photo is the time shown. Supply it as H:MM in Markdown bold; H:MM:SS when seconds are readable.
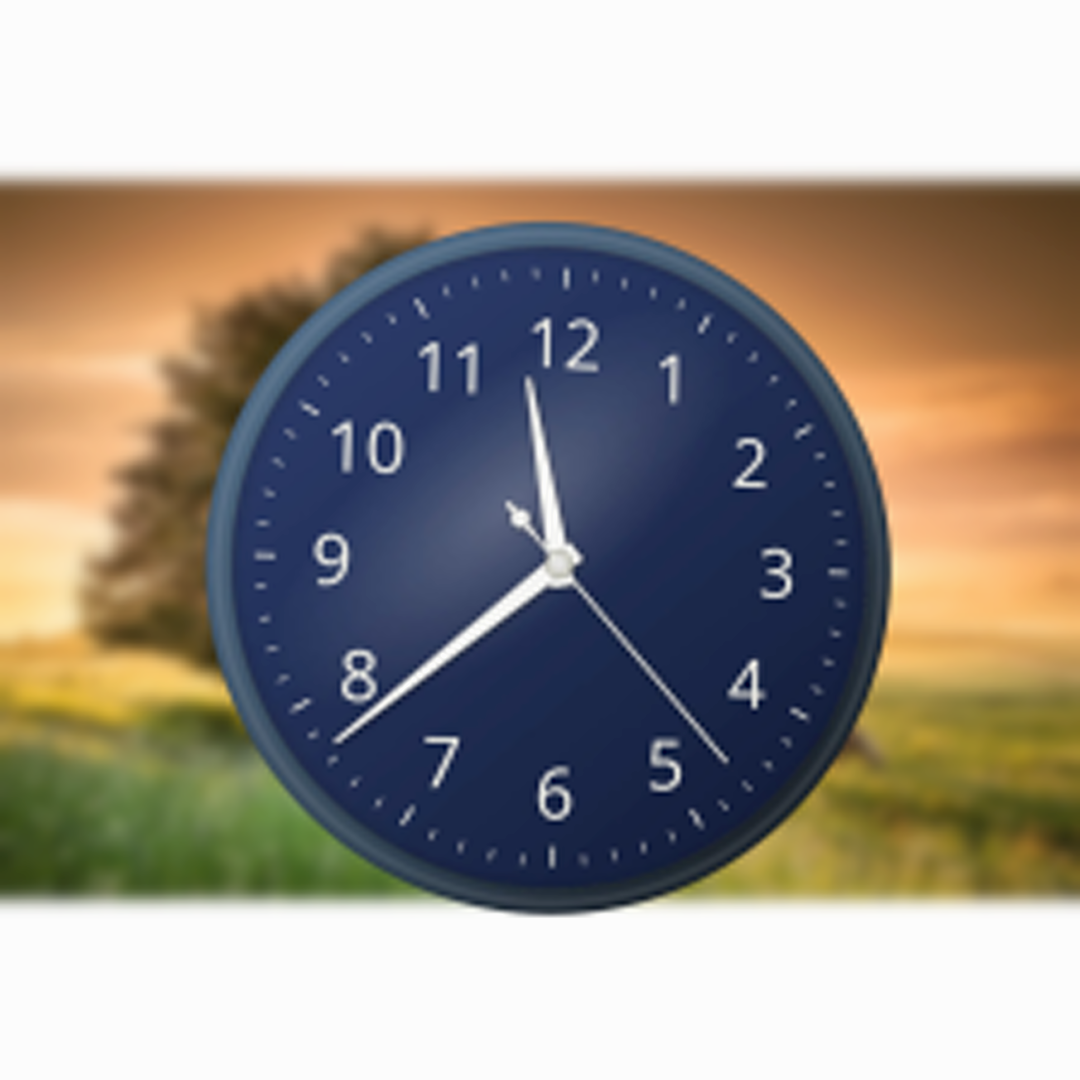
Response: **11:38:23**
